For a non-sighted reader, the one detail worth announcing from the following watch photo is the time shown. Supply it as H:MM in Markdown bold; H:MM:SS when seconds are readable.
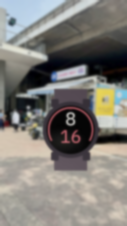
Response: **8:16**
